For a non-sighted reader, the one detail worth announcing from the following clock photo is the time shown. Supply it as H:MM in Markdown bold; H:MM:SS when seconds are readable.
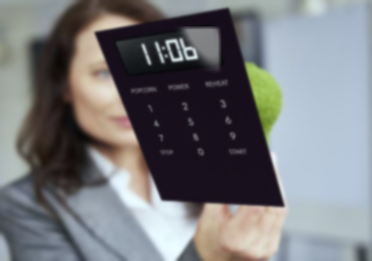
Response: **11:06**
